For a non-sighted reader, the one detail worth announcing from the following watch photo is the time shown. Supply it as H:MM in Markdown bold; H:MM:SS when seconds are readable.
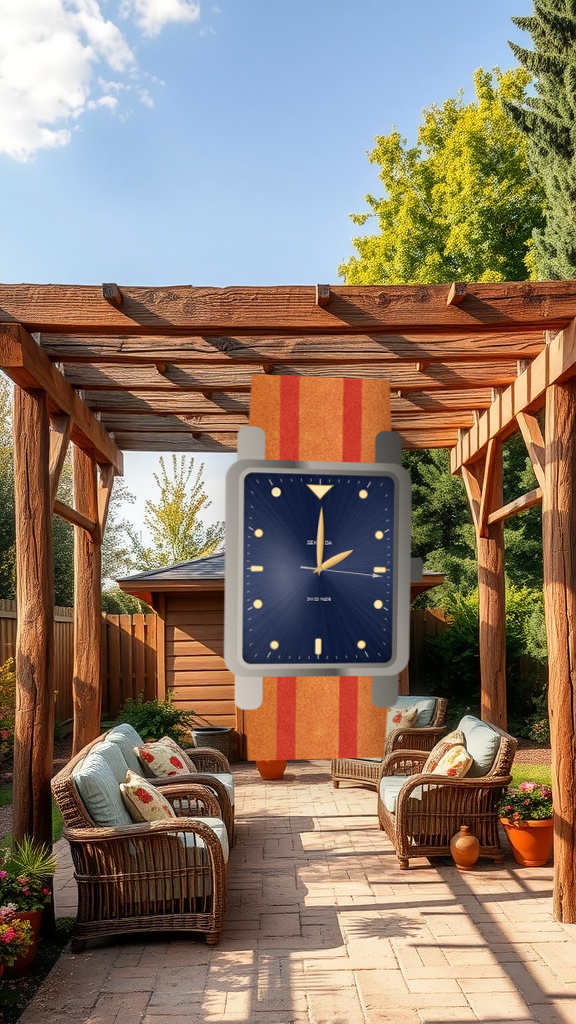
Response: **2:00:16**
